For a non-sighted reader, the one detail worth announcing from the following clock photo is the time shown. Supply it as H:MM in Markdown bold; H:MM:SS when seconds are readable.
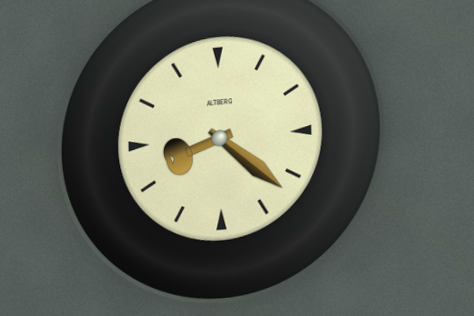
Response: **8:22**
